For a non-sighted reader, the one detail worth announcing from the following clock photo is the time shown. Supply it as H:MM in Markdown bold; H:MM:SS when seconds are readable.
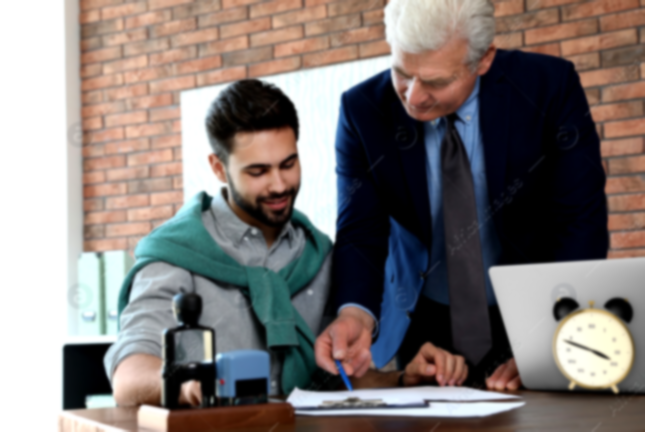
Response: **3:48**
